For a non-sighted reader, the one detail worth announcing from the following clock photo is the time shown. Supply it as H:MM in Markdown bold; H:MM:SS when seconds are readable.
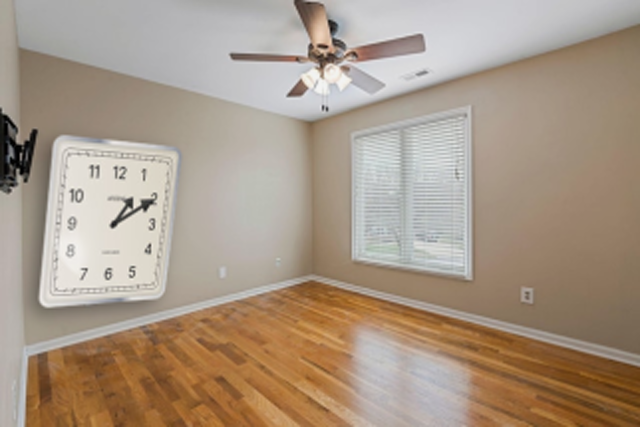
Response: **1:10**
